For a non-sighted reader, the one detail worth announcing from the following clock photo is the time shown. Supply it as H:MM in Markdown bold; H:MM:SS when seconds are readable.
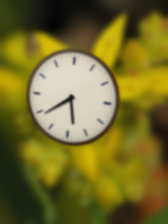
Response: **5:39**
